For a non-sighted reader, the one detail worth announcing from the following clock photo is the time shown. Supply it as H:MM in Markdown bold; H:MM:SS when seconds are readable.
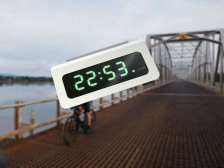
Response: **22:53**
